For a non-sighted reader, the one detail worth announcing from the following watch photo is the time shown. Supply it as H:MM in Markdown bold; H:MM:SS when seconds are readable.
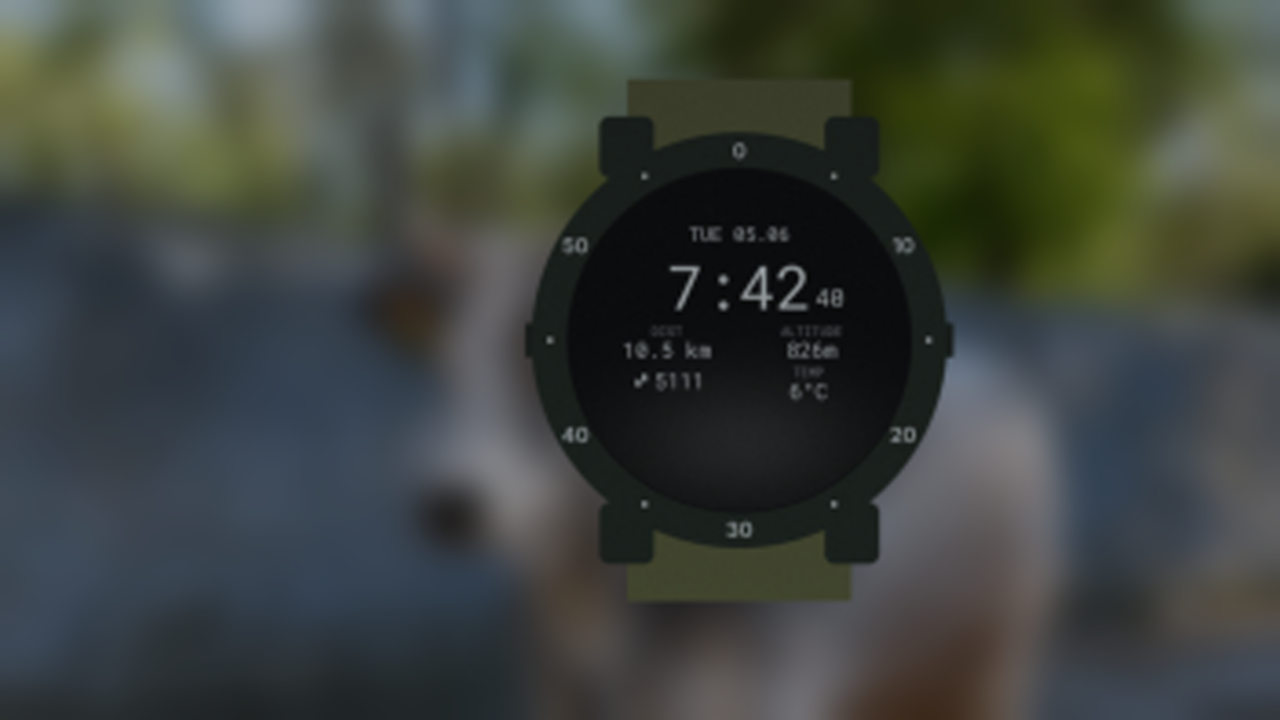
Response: **7:42**
